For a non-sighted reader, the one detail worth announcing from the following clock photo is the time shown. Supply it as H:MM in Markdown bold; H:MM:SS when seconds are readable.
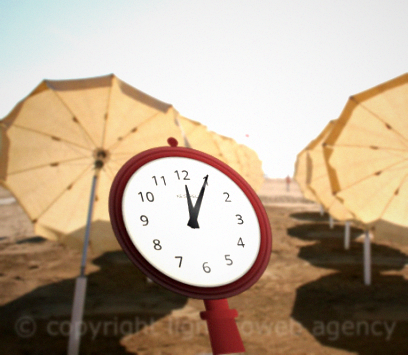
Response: **12:05**
